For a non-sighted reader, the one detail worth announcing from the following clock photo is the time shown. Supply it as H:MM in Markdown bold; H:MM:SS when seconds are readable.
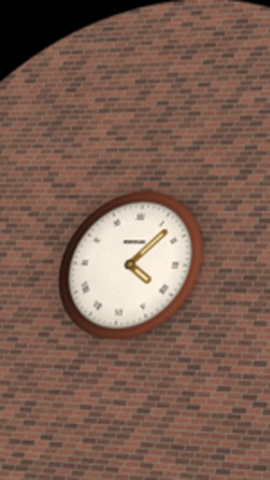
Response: **4:07**
